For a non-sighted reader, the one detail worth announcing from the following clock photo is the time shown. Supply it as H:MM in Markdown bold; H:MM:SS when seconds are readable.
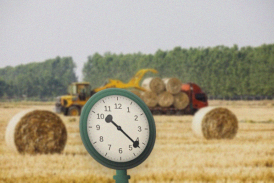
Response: **10:22**
